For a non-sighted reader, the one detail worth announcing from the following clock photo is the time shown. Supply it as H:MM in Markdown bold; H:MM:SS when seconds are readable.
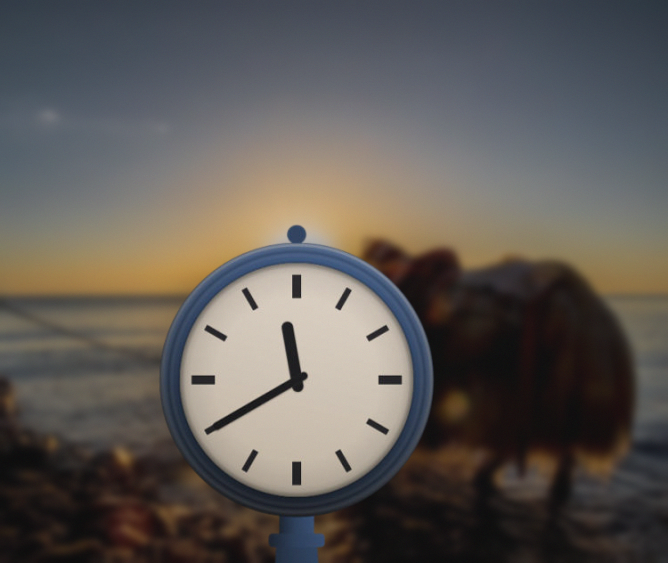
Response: **11:40**
